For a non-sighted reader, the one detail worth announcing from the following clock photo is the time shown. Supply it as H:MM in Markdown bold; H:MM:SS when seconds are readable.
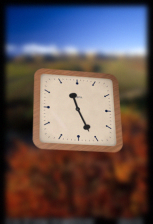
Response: **11:26**
